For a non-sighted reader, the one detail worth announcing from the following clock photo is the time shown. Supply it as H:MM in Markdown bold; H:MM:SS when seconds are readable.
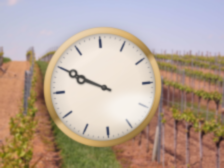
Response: **9:50**
